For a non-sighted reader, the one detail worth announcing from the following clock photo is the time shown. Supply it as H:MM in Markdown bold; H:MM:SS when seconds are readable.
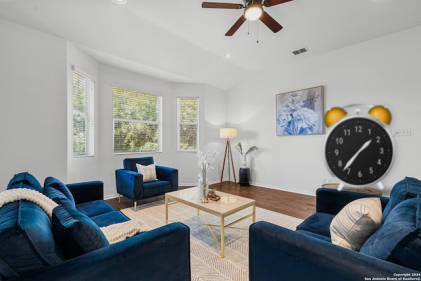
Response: **1:37**
